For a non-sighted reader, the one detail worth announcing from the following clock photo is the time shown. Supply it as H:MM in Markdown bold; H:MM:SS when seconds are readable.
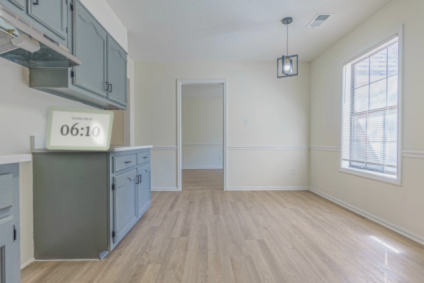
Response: **6:10**
